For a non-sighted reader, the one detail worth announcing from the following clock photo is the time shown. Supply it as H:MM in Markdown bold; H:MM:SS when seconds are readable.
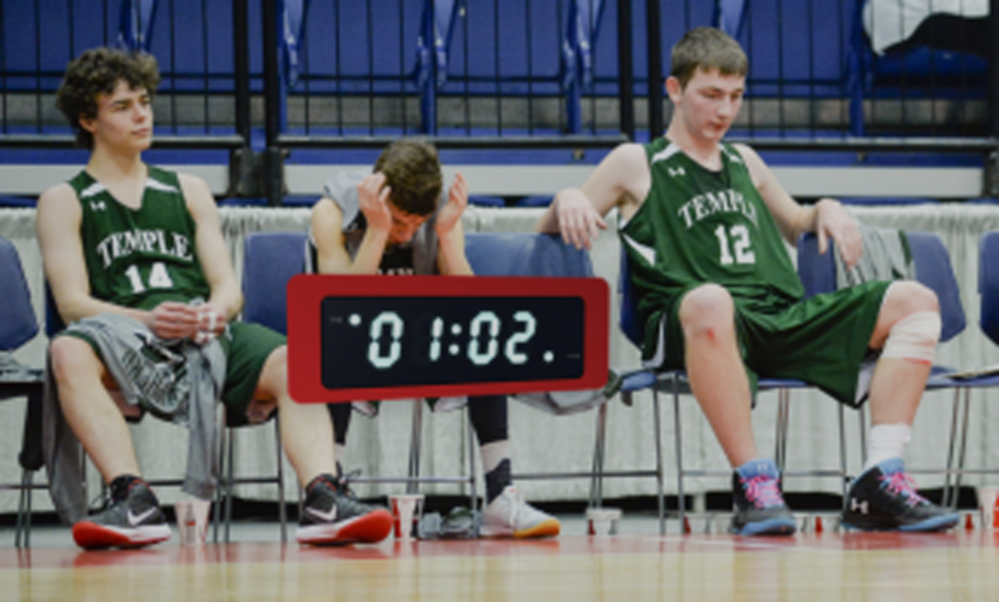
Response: **1:02**
